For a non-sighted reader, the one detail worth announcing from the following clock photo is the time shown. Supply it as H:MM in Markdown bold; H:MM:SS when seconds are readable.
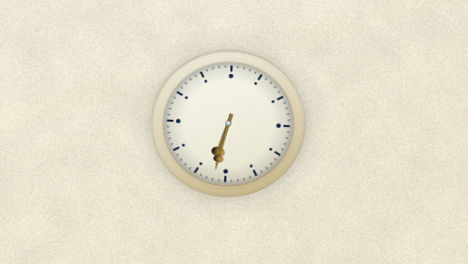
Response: **6:32**
